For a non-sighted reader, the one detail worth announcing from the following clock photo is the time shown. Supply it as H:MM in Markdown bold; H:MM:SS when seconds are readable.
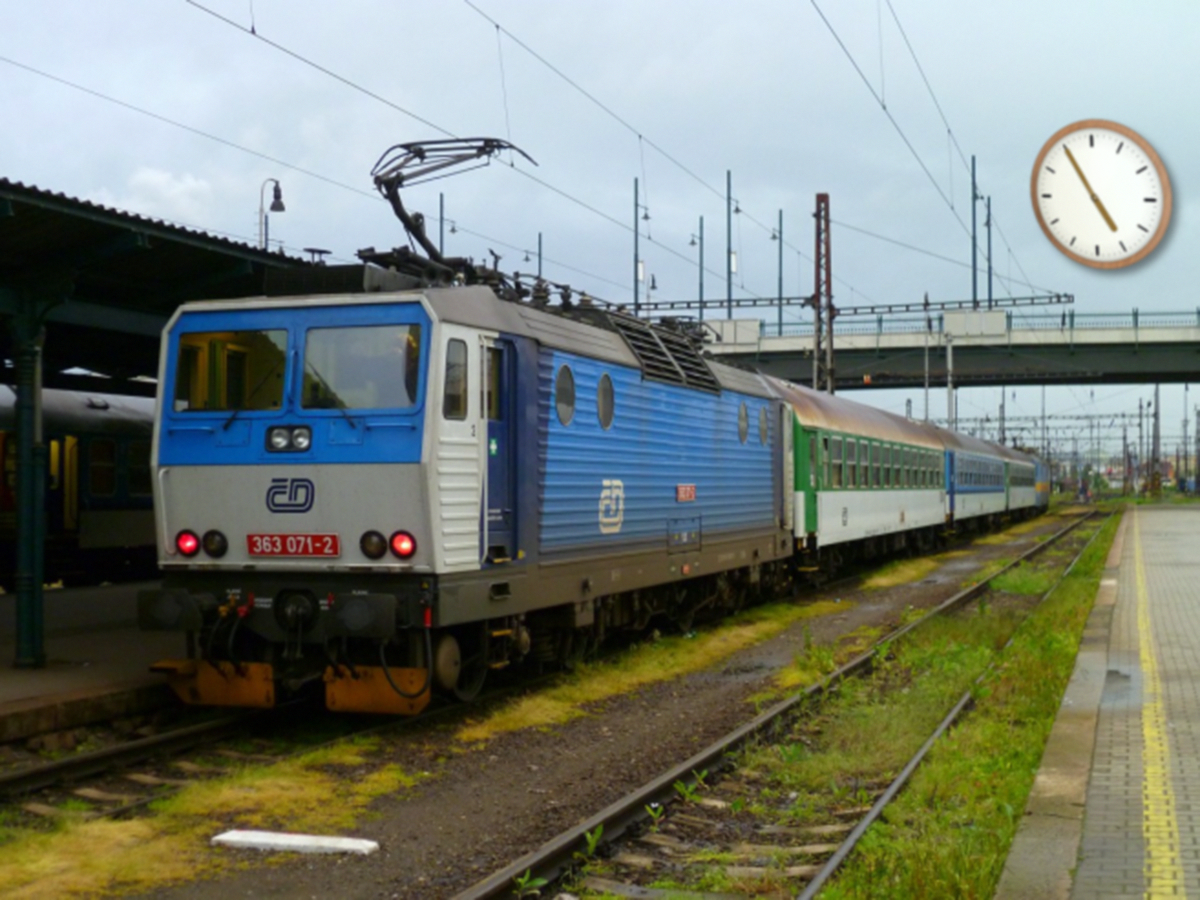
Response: **4:55**
